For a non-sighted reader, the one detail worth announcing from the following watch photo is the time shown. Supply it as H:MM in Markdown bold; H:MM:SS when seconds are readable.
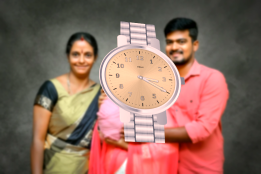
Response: **3:20**
